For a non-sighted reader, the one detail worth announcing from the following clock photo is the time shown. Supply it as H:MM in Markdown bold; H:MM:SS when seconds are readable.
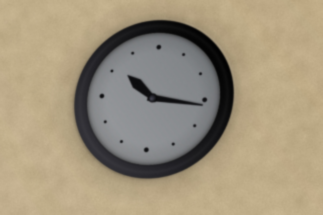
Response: **10:16**
